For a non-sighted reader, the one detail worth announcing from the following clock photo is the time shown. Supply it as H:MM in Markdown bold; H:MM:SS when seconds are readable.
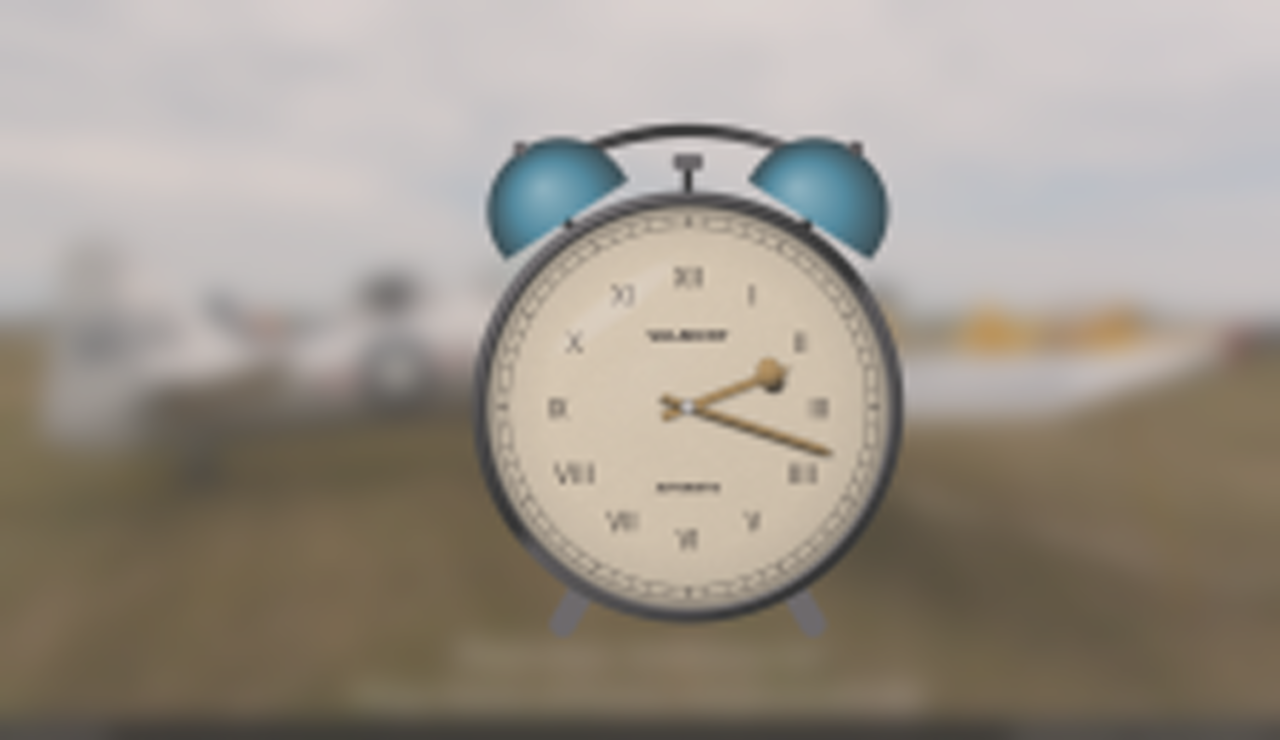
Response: **2:18**
